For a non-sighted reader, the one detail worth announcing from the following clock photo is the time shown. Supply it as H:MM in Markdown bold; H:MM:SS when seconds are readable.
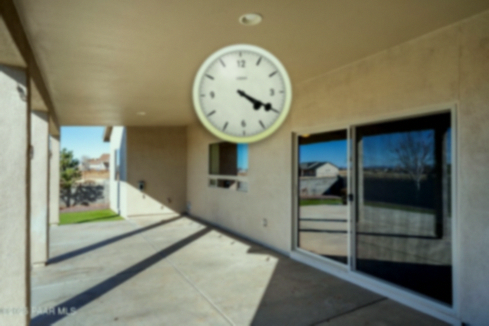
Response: **4:20**
